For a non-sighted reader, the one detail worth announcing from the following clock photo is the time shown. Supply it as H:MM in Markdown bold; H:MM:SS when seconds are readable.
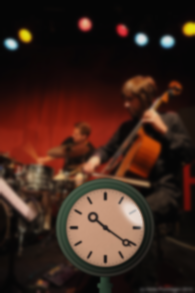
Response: **10:21**
